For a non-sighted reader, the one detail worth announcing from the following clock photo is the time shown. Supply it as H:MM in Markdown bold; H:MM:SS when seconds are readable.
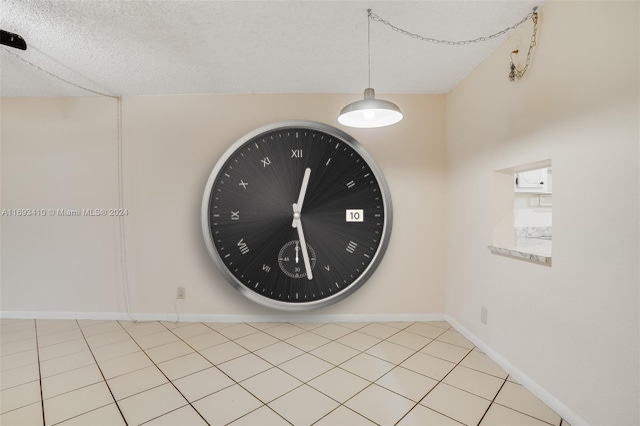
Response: **12:28**
